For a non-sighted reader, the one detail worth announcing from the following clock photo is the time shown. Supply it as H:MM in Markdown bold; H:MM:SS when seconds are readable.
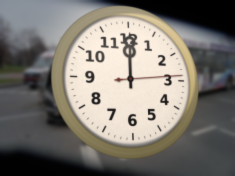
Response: **12:00:14**
